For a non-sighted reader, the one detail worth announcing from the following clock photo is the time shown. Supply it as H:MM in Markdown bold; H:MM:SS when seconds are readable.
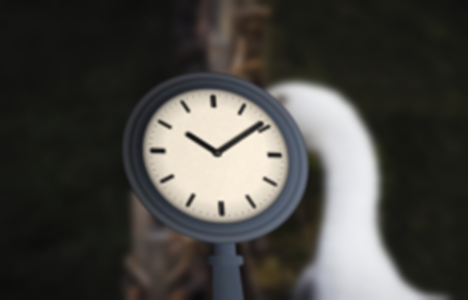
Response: **10:09**
